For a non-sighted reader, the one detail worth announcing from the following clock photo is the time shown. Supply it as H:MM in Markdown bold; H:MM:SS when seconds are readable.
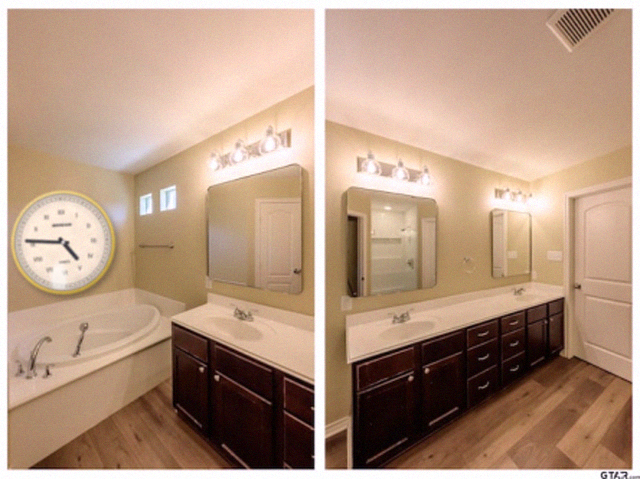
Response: **4:46**
